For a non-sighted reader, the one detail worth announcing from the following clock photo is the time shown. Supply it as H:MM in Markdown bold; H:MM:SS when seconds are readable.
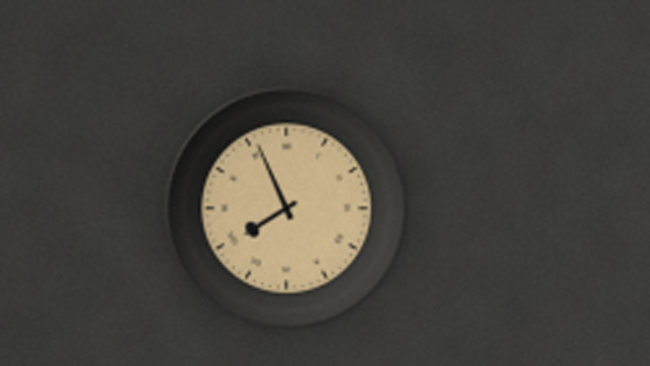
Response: **7:56**
